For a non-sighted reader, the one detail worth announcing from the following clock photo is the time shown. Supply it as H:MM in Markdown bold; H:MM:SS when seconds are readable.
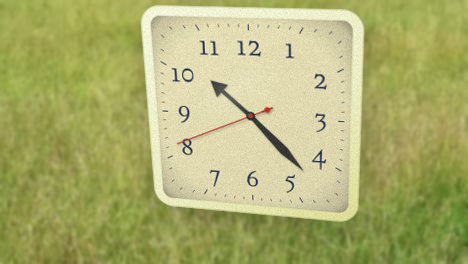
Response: **10:22:41**
